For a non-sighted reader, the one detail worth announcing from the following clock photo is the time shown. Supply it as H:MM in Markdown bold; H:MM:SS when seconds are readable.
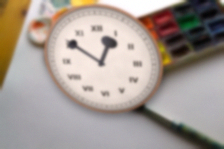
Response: **12:51**
